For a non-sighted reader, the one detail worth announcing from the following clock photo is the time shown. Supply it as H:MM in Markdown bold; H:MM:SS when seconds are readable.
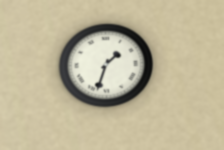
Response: **1:33**
